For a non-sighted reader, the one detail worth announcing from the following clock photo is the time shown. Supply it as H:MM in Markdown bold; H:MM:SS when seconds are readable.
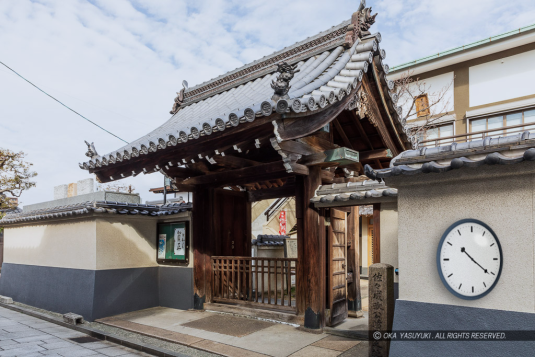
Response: **10:21**
